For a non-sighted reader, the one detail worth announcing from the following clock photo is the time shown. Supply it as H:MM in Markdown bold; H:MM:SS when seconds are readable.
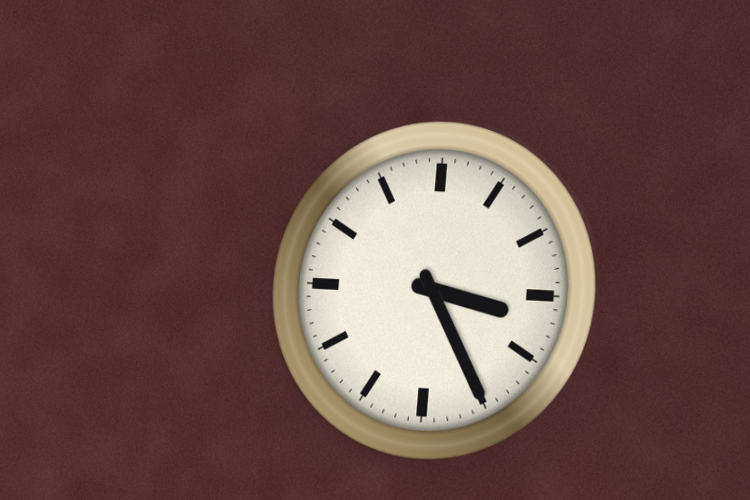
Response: **3:25**
